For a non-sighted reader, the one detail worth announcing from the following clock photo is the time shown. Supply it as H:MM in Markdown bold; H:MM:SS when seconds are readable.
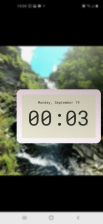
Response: **0:03**
